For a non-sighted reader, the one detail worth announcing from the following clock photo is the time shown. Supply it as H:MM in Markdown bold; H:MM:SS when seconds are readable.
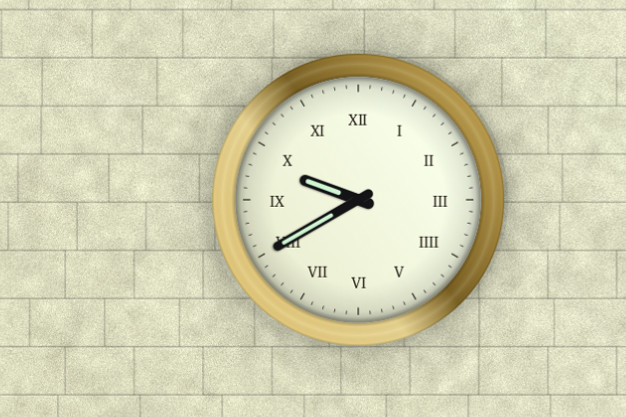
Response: **9:40**
